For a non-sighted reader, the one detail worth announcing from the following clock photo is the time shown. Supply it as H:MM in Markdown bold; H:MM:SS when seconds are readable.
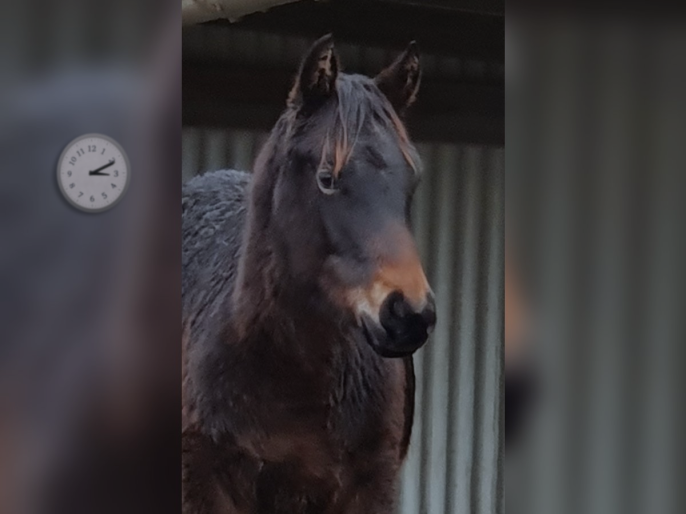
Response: **3:11**
